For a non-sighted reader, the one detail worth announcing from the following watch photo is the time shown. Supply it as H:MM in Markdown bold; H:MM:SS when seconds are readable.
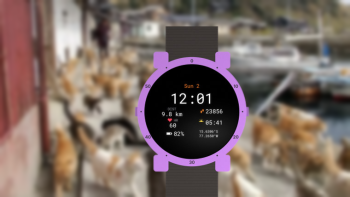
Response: **12:01**
